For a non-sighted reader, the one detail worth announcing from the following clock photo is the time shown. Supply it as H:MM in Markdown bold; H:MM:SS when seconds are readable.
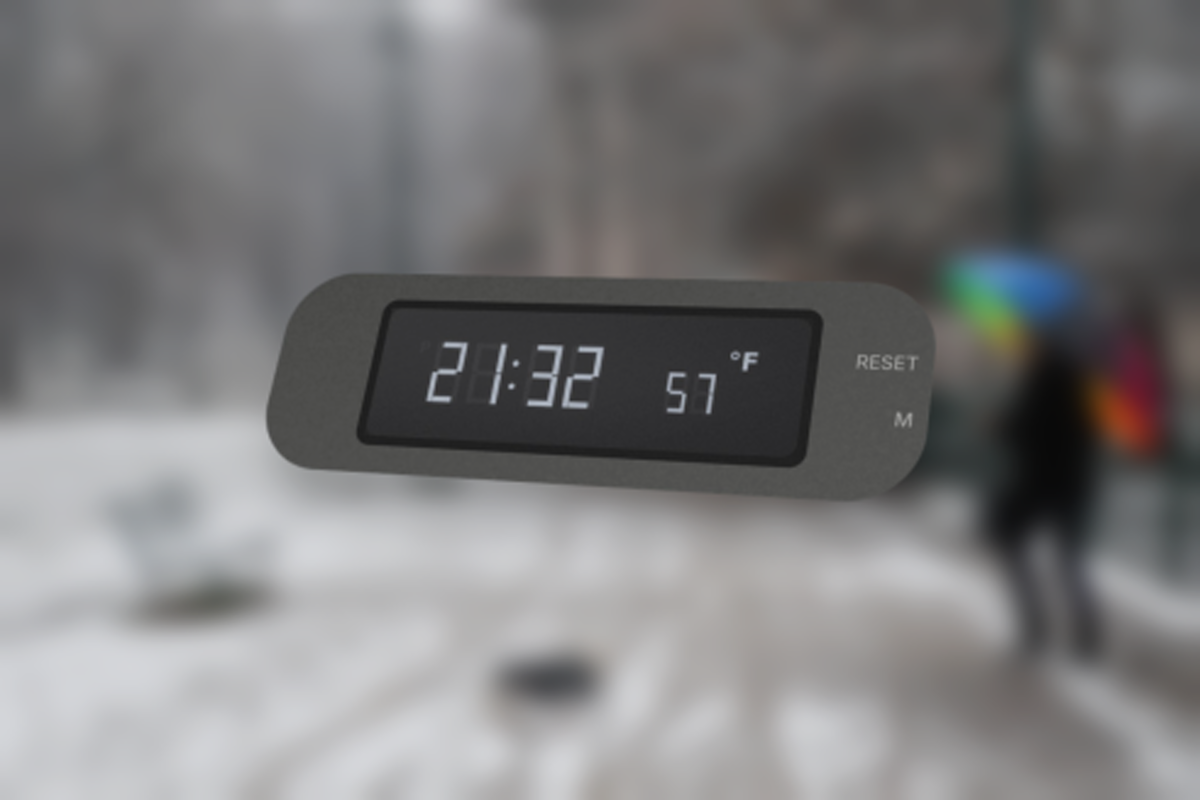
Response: **21:32**
